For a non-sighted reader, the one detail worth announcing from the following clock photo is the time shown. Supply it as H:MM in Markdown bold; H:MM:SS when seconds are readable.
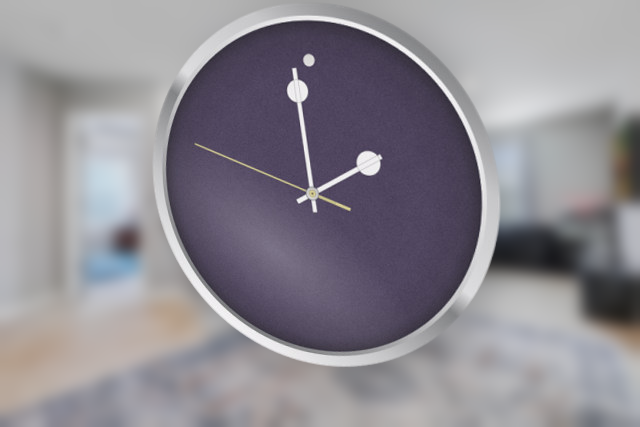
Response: **1:58:48**
